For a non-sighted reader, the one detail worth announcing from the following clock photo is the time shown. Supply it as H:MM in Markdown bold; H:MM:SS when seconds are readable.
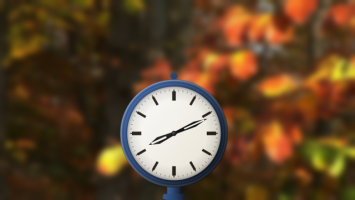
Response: **8:11**
